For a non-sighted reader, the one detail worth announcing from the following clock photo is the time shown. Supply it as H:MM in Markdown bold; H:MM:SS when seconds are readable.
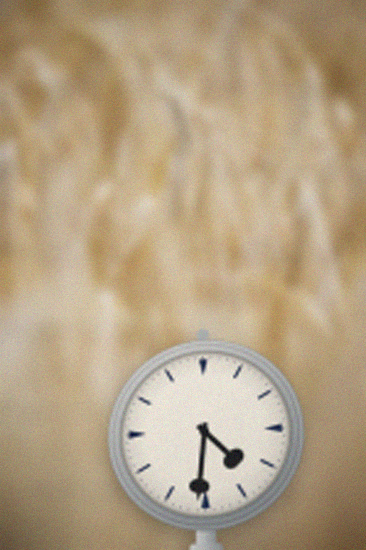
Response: **4:31**
